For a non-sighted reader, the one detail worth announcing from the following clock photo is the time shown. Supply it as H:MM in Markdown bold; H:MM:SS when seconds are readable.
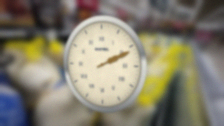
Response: **2:11**
